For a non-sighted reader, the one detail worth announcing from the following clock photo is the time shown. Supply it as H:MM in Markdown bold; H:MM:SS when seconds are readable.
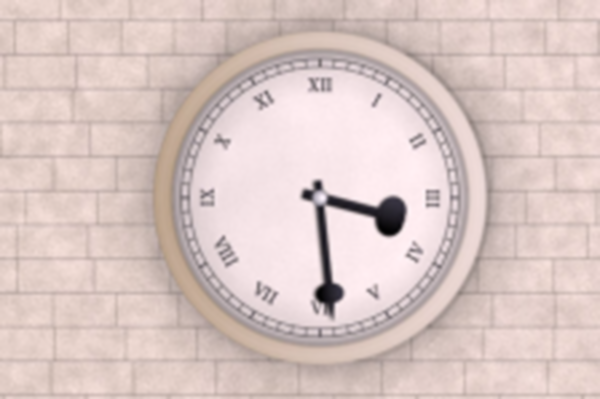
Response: **3:29**
